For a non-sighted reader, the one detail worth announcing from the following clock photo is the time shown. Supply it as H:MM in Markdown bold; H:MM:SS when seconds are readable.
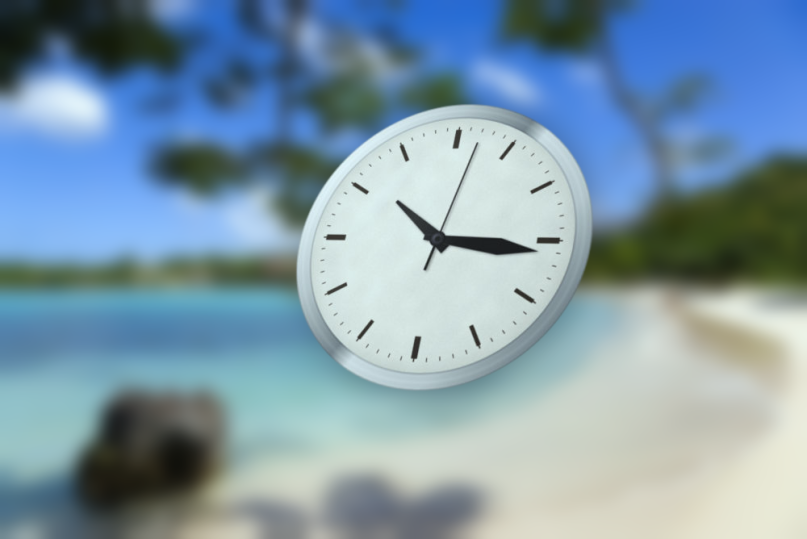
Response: **10:16:02**
